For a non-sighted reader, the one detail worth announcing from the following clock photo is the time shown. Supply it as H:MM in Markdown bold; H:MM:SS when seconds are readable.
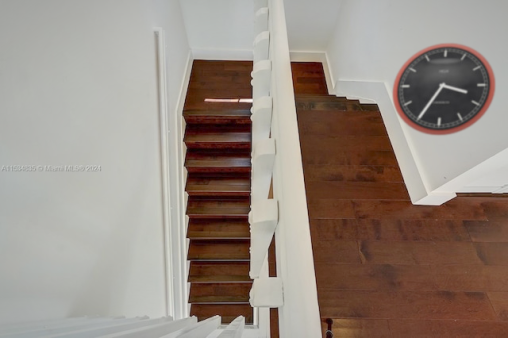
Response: **3:35**
